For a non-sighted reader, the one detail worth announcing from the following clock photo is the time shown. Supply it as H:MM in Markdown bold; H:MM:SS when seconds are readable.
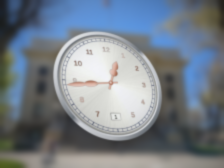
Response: **12:44**
